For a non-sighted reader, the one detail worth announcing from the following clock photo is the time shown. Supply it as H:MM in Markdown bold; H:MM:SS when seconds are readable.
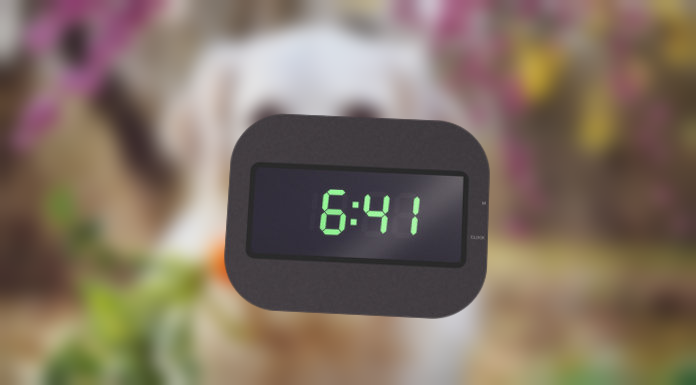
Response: **6:41**
